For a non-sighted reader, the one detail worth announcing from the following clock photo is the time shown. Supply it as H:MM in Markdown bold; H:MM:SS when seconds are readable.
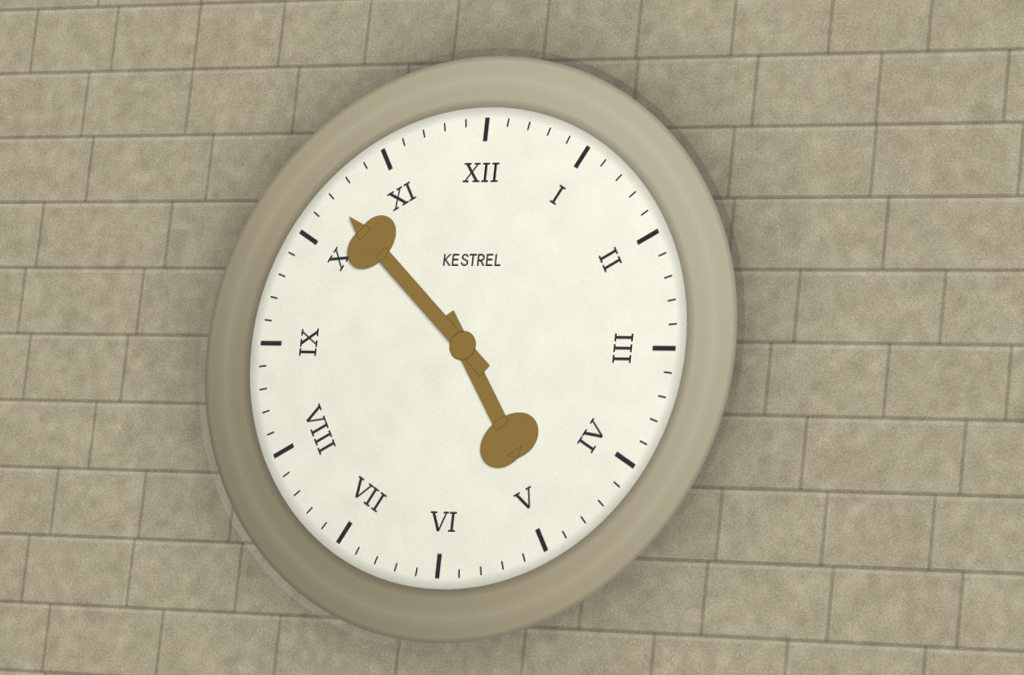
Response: **4:52**
